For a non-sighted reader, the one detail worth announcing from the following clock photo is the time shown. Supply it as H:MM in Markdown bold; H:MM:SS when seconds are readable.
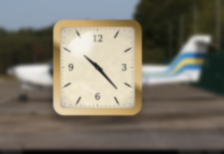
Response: **10:23**
